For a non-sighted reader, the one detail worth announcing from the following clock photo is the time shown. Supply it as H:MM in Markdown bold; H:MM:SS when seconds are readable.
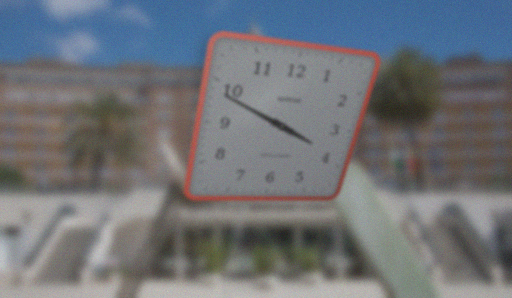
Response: **3:49**
